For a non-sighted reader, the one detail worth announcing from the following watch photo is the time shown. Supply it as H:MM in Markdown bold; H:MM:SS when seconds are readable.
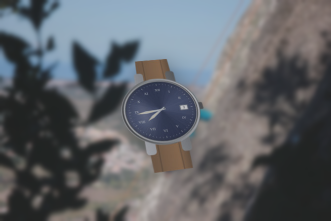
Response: **7:44**
